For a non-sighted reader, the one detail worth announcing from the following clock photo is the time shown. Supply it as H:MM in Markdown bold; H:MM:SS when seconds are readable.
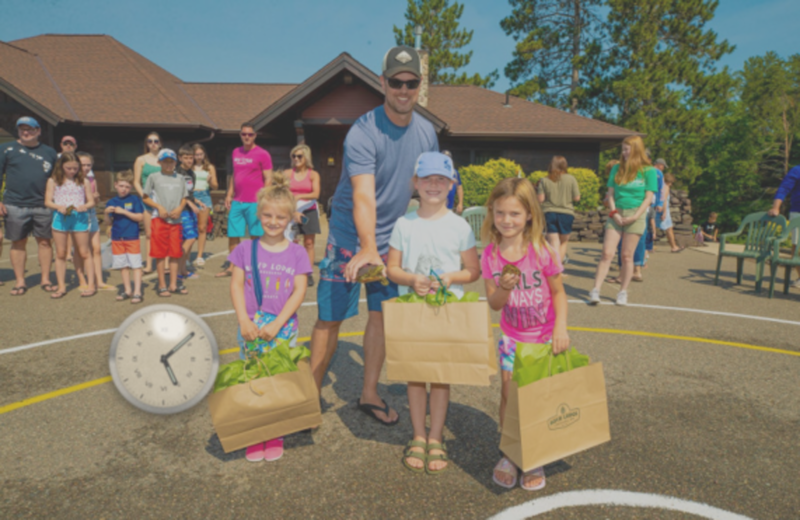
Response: **5:08**
